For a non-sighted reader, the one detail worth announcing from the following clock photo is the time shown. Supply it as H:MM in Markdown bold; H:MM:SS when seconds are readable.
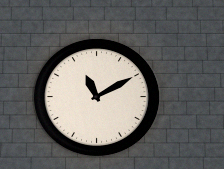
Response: **11:10**
